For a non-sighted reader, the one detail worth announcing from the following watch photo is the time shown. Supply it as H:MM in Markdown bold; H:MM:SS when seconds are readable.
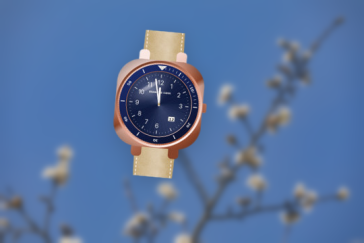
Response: **11:58**
